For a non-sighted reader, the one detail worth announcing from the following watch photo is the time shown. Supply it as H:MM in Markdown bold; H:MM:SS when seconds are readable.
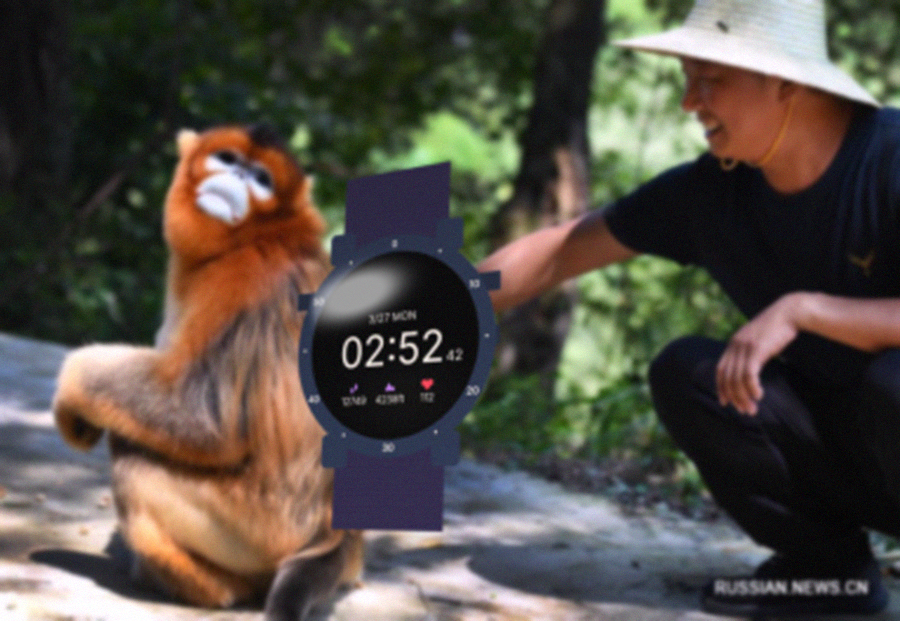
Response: **2:52**
